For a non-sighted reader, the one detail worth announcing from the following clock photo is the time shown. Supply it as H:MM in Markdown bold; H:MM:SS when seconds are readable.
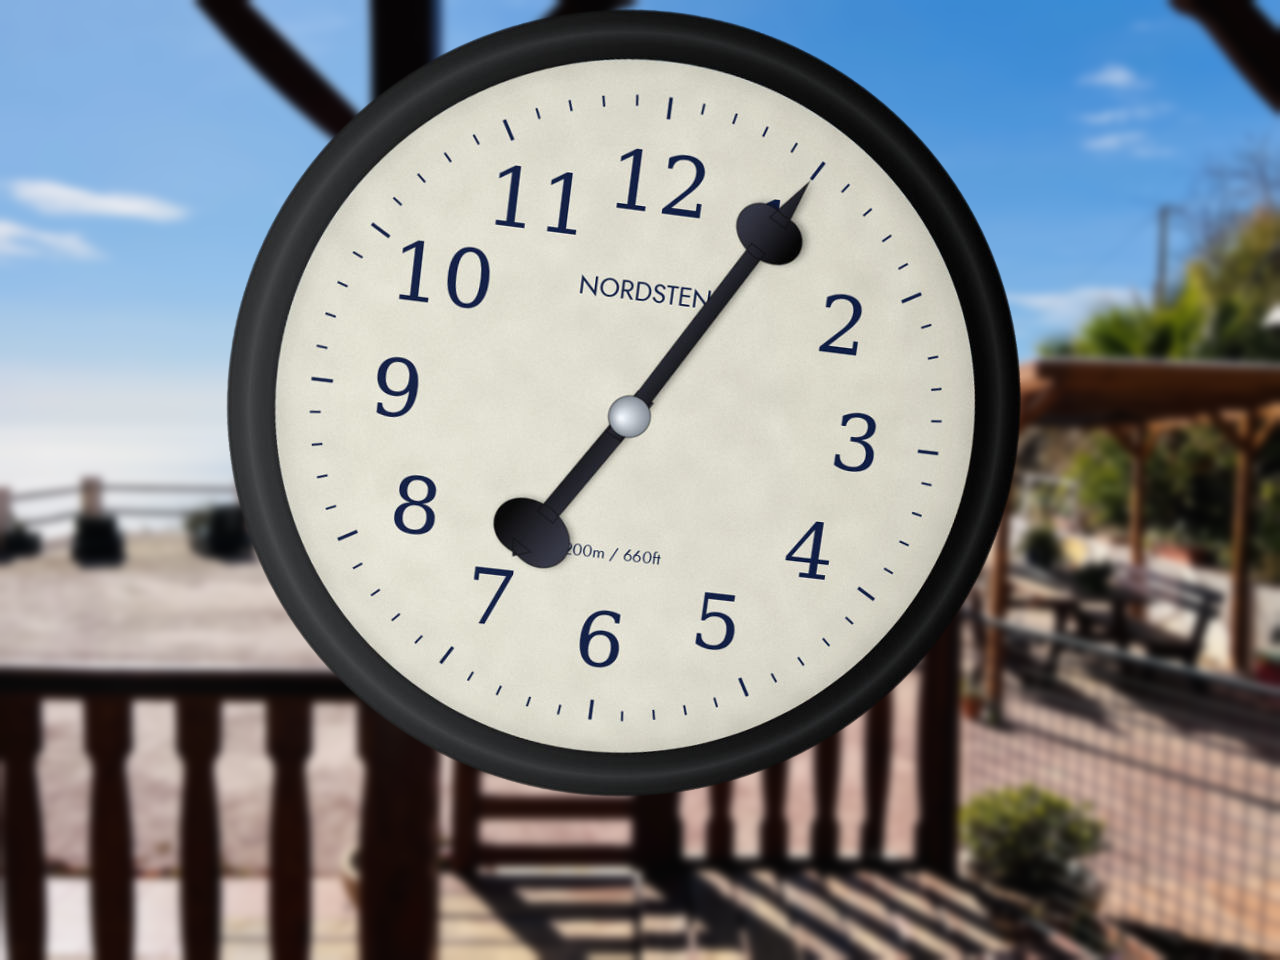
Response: **7:05**
